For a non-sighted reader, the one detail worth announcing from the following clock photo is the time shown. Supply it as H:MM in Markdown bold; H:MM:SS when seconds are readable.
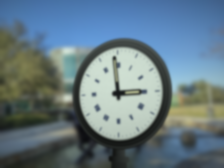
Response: **2:59**
